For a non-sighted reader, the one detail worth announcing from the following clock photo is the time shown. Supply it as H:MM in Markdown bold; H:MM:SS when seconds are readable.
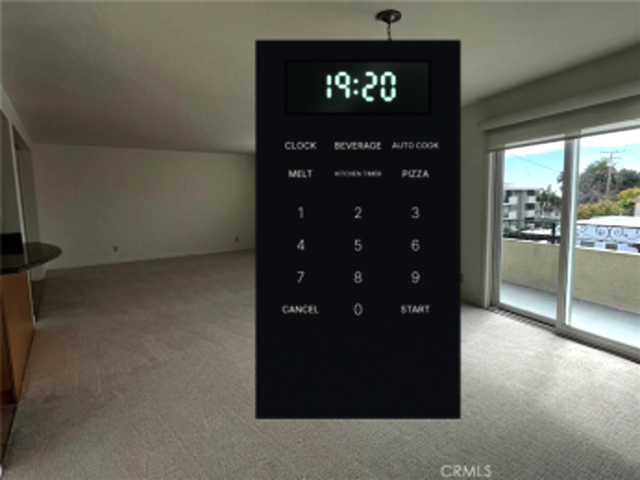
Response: **19:20**
